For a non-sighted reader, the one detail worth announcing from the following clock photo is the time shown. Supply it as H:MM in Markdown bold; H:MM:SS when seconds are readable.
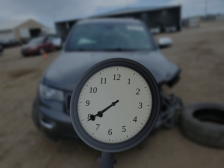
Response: **7:39**
